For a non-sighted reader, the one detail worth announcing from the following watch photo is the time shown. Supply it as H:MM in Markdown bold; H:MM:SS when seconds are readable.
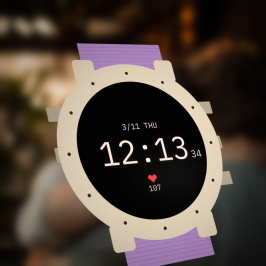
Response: **12:13:34**
